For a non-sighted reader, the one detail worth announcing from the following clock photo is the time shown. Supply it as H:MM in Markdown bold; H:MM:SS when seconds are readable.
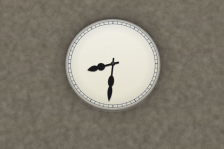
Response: **8:31**
